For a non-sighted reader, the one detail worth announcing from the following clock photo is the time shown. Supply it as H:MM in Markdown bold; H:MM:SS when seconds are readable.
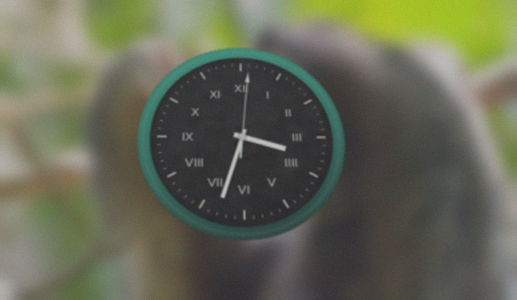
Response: **3:33:01**
